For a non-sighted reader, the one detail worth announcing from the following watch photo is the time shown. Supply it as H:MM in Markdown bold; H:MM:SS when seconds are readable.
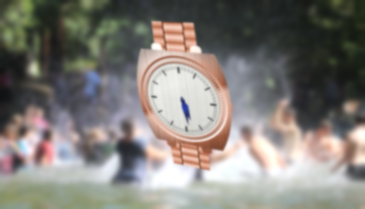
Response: **5:29**
